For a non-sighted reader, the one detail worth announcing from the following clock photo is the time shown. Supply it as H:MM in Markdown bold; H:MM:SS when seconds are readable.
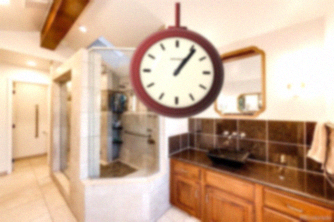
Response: **1:06**
